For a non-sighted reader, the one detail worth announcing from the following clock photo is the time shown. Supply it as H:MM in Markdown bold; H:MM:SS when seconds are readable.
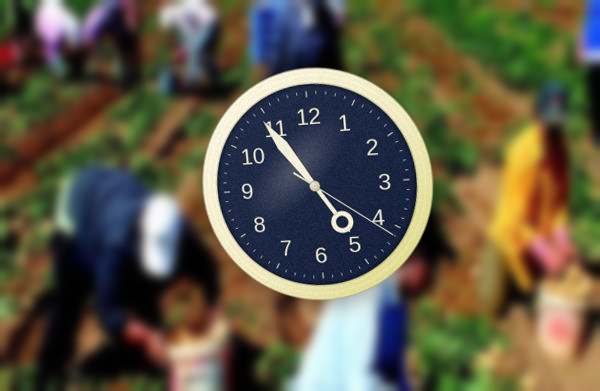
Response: **4:54:21**
